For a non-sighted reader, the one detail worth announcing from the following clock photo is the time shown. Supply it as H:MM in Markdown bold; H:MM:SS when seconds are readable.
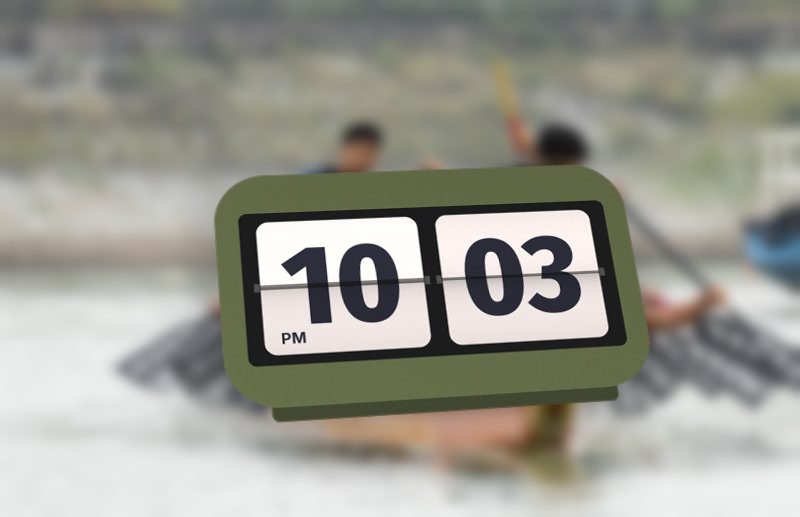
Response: **10:03**
